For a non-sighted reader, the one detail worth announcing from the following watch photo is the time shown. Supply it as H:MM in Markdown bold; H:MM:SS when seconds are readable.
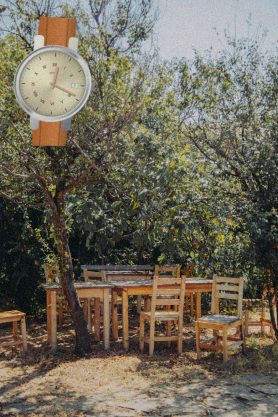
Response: **12:19**
